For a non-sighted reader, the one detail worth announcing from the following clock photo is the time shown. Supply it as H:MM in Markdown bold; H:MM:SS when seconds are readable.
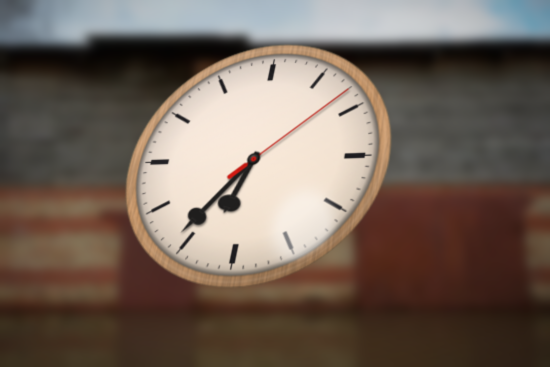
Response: **6:36:08**
